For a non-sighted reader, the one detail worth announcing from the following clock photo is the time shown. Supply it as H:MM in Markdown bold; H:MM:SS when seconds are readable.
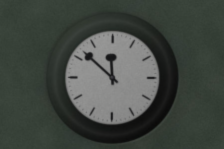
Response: **11:52**
